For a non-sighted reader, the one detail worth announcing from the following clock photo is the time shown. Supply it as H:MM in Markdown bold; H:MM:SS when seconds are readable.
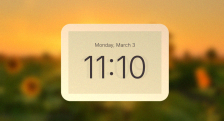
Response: **11:10**
